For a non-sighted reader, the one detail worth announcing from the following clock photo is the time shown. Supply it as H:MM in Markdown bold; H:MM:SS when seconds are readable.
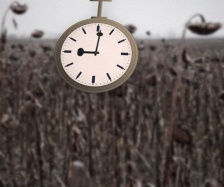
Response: **9:01**
